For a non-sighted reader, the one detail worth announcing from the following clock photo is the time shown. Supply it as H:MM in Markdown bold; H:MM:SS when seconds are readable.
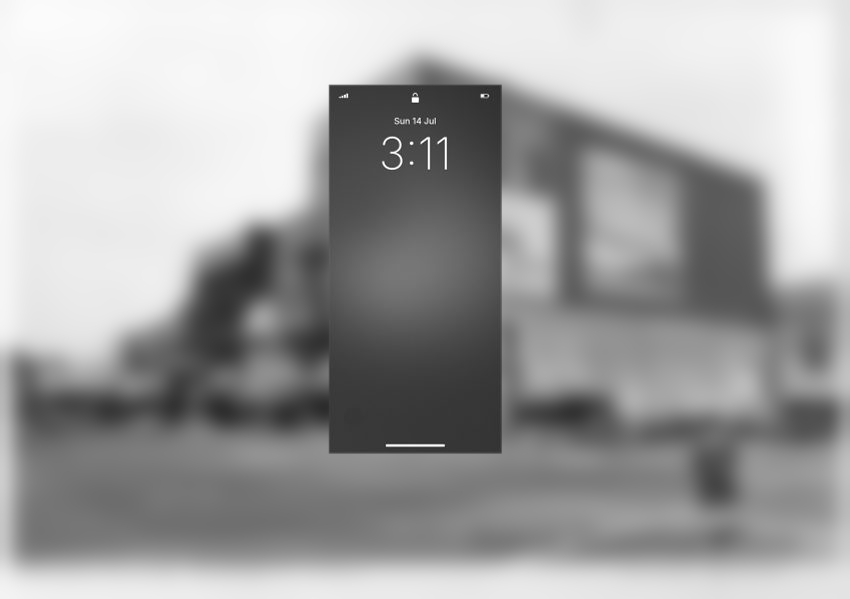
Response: **3:11**
